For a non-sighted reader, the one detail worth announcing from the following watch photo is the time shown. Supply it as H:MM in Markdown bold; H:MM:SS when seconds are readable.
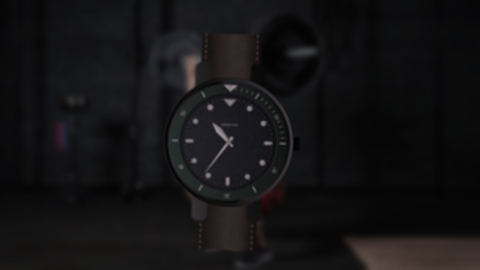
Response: **10:36**
